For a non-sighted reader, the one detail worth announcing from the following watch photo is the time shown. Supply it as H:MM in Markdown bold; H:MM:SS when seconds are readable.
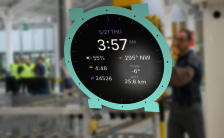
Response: **3:57**
